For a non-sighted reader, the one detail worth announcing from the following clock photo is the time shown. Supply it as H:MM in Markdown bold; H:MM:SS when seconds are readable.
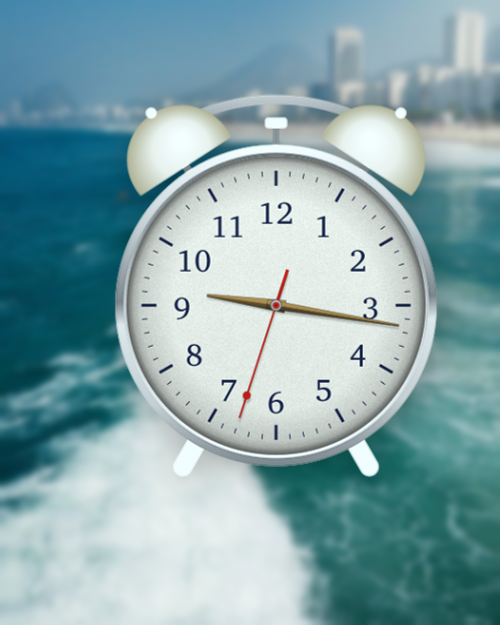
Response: **9:16:33**
